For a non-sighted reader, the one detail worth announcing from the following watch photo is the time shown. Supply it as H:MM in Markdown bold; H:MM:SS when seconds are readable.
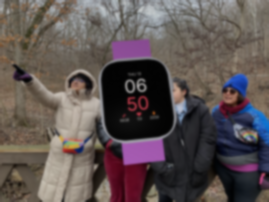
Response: **6:50**
